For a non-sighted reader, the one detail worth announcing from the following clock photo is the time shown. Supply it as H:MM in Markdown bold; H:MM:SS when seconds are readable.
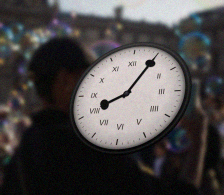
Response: **8:05**
